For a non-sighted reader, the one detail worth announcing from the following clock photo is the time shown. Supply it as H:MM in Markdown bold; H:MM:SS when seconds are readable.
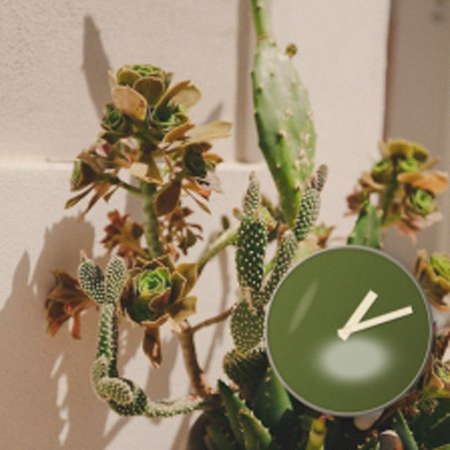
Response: **1:12**
